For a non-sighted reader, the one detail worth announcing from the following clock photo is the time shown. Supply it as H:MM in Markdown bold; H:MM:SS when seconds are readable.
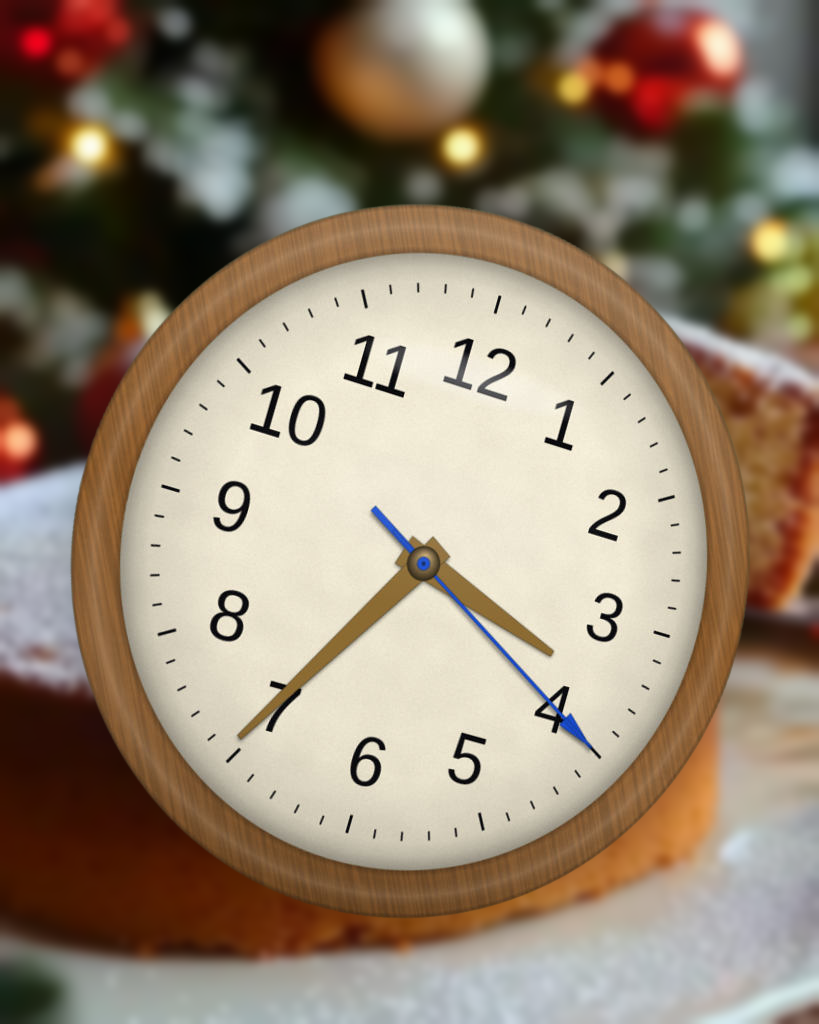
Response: **3:35:20**
